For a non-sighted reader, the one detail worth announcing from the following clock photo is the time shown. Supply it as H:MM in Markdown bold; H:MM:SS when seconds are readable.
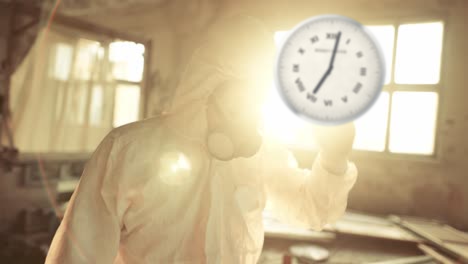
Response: **7:02**
